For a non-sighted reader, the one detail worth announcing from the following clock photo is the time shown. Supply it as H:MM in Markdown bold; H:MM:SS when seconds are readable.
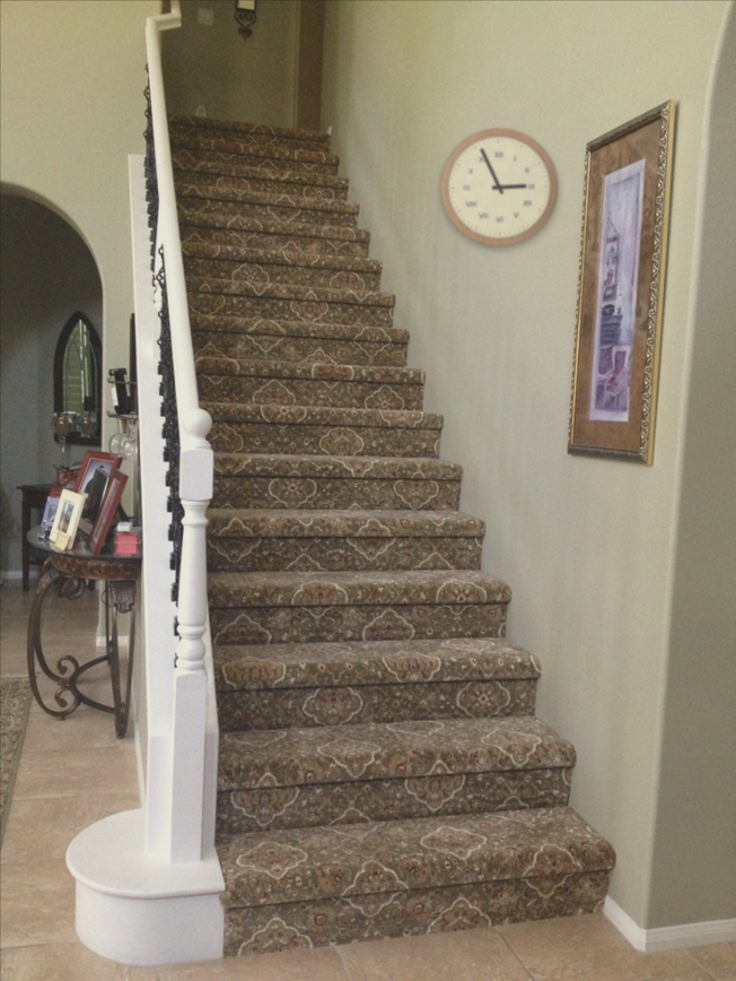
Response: **2:56**
